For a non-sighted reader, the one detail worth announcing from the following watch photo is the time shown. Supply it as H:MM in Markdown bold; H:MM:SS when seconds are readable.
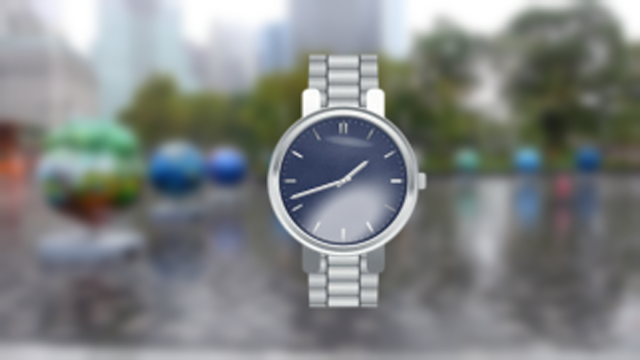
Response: **1:42**
